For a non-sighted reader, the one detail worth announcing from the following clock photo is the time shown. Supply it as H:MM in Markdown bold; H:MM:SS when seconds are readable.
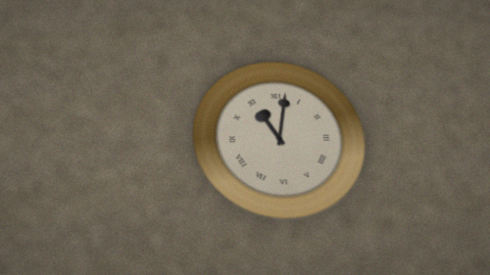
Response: **11:02**
